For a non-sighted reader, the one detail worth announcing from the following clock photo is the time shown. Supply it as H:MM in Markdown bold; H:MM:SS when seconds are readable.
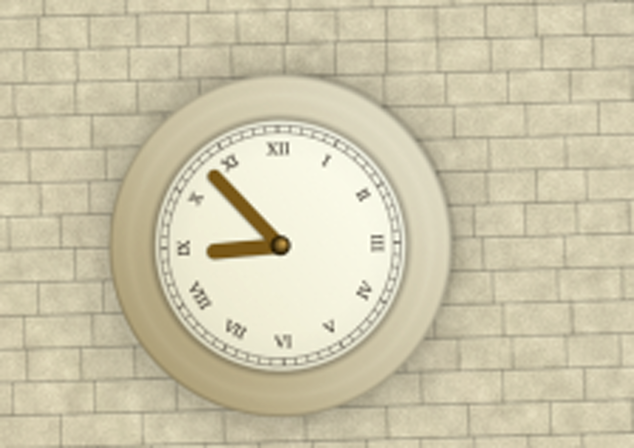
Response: **8:53**
